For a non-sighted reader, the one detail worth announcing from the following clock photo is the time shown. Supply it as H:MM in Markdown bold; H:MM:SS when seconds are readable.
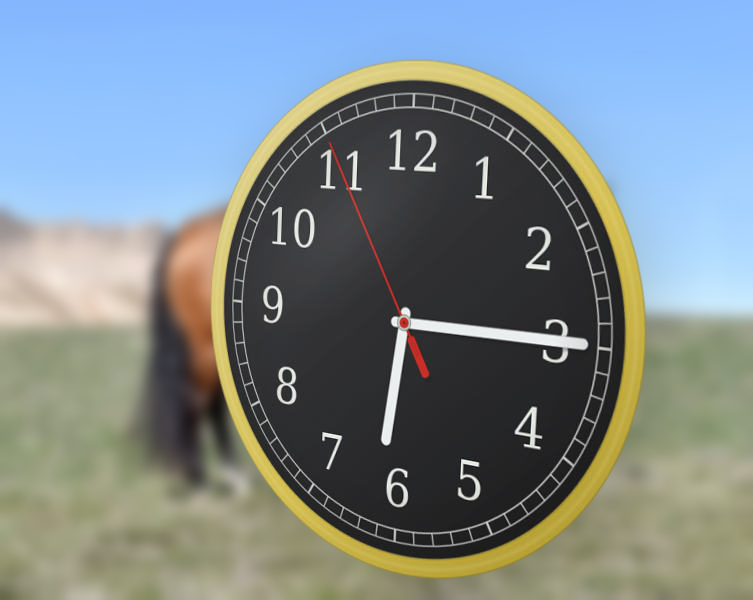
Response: **6:14:55**
